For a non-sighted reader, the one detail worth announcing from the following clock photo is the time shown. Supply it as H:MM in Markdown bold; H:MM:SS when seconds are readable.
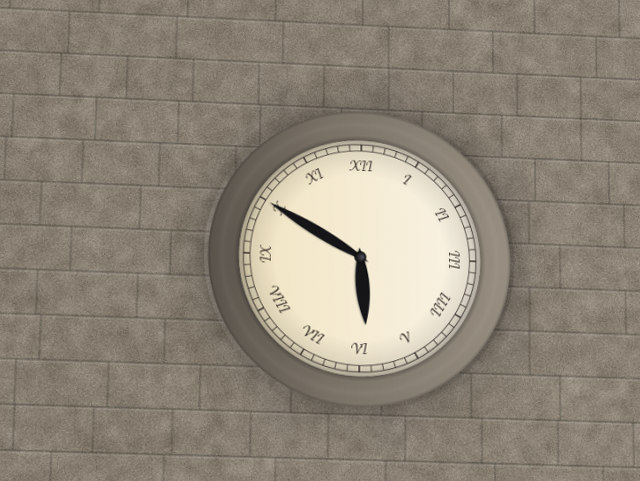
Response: **5:50**
